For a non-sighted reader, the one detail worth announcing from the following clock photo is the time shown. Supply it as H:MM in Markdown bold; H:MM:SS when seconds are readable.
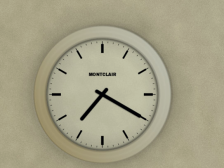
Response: **7:20**
